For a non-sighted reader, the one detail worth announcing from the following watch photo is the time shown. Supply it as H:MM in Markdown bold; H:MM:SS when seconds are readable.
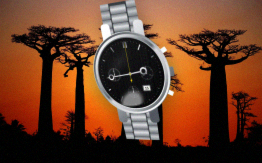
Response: **2:44**
